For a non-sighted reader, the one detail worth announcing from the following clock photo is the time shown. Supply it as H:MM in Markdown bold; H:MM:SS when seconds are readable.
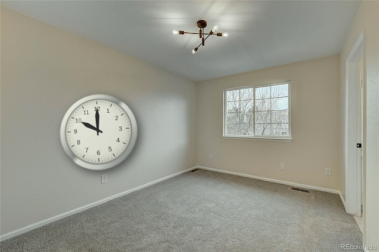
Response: **10:00**
